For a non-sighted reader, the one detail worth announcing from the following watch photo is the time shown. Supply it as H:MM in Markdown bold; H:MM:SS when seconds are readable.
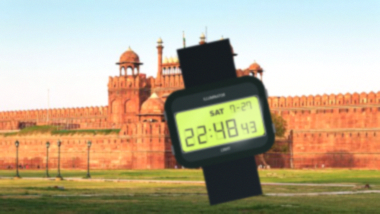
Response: **22:48:43**
